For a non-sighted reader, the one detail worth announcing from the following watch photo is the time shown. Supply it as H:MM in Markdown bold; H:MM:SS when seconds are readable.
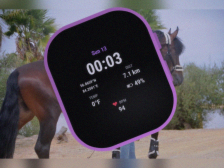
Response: **0:03**
